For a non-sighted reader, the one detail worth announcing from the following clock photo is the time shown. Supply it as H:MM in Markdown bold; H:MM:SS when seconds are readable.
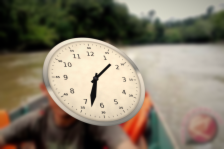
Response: **1:33**
